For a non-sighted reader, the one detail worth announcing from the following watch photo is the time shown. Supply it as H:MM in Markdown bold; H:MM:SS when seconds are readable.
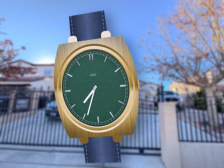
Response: **7:34**
